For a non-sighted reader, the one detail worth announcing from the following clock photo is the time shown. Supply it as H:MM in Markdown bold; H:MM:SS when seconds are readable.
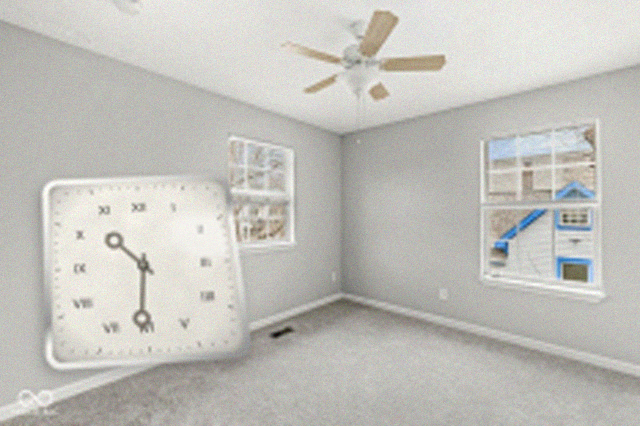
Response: **10:31**
